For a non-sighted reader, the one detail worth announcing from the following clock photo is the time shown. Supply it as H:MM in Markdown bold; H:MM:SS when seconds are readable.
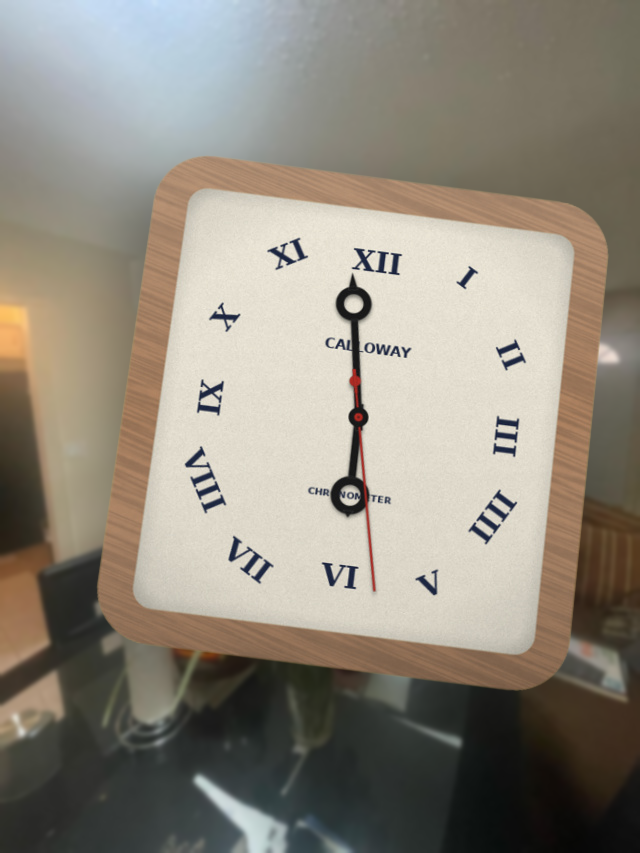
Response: **5:58:28**
